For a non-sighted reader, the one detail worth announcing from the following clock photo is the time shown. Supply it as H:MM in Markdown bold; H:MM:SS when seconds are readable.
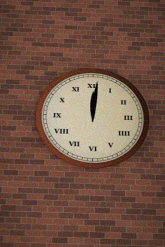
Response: **12:01**
